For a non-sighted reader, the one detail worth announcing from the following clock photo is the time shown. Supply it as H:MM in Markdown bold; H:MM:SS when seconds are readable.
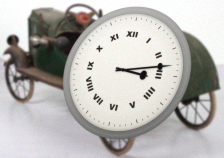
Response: **3:13**
